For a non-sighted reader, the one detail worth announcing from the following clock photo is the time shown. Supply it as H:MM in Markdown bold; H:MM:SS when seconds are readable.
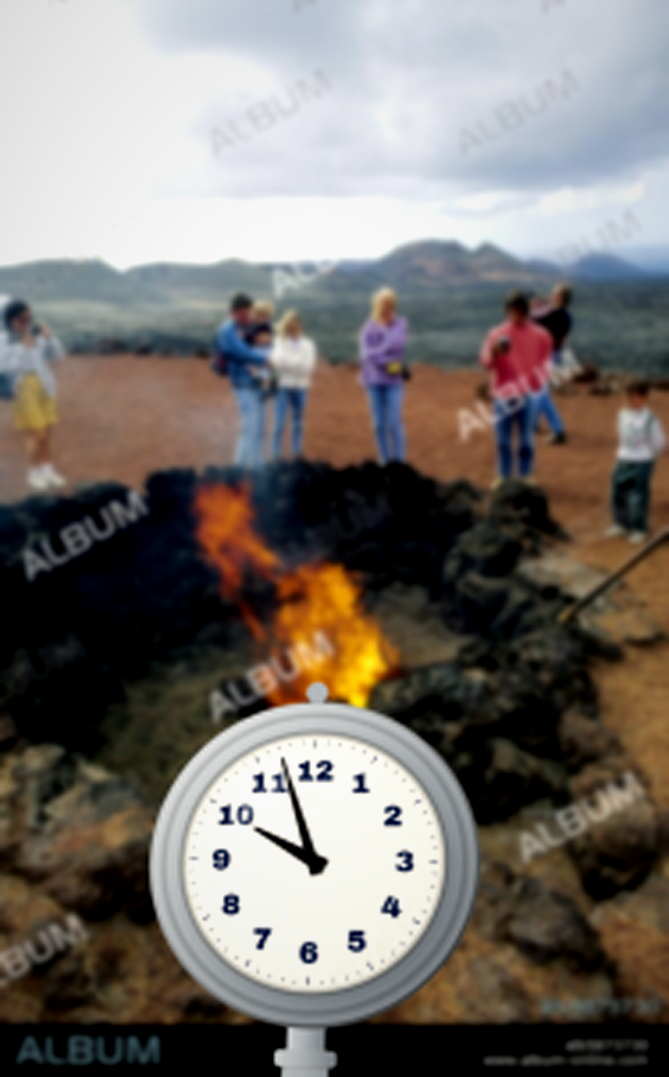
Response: **9:57**
